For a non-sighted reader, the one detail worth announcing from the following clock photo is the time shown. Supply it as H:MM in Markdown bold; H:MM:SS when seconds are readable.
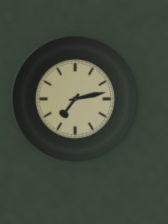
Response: **7:13**
